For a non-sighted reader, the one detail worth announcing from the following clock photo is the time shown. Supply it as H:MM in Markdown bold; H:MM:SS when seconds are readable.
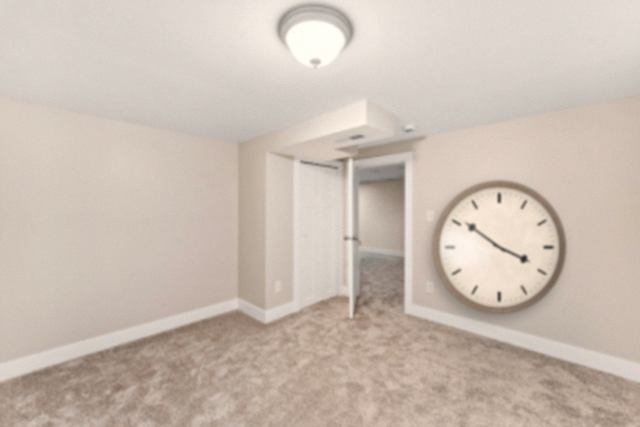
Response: **3:51**
